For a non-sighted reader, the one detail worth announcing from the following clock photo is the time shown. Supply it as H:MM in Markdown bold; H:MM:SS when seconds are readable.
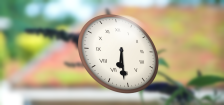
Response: **6:31**
